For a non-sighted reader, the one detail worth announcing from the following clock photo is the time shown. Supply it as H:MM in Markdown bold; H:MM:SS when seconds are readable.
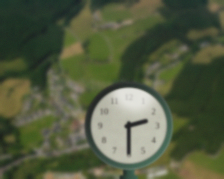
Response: **2:30**
